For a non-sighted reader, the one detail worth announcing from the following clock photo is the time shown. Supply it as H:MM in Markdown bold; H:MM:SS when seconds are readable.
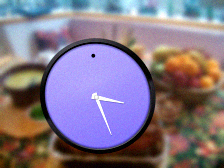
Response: **3:27**
